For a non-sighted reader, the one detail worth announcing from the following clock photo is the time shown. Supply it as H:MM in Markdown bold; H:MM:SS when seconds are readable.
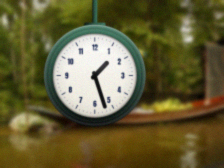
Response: **1:27**
